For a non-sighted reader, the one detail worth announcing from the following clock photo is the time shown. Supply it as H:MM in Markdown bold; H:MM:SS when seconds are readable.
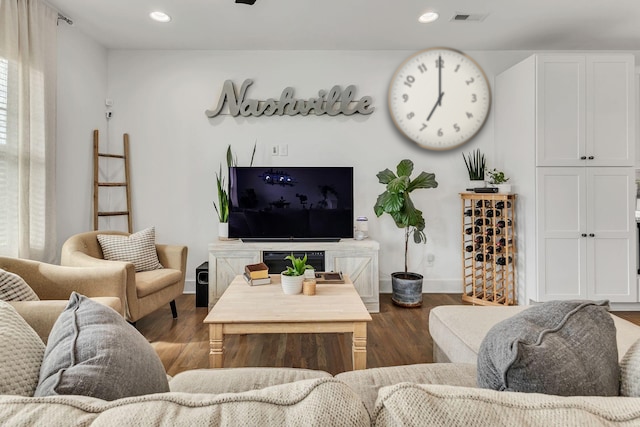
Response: **7:00**
